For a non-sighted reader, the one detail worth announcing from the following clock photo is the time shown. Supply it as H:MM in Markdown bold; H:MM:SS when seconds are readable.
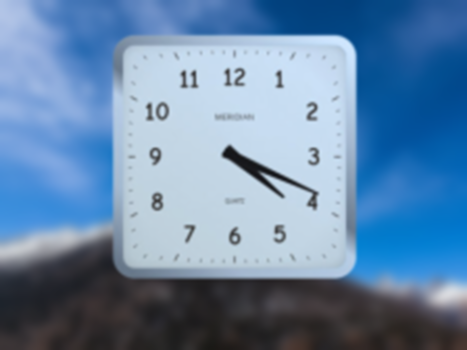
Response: **4:19**
